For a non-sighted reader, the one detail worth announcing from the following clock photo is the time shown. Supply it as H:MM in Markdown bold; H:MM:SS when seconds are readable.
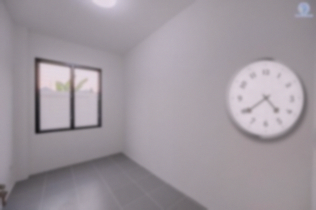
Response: **4:39**
